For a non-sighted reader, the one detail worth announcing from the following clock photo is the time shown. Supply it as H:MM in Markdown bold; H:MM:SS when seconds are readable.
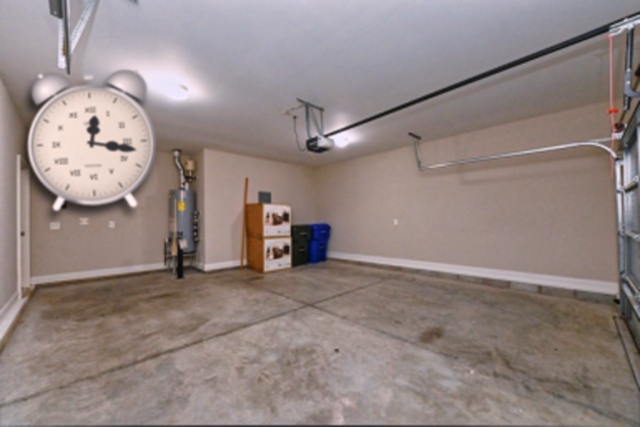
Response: **12:17**
